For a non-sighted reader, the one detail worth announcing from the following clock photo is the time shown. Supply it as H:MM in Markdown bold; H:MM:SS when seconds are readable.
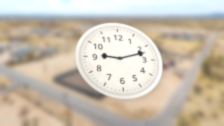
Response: **9:12**
